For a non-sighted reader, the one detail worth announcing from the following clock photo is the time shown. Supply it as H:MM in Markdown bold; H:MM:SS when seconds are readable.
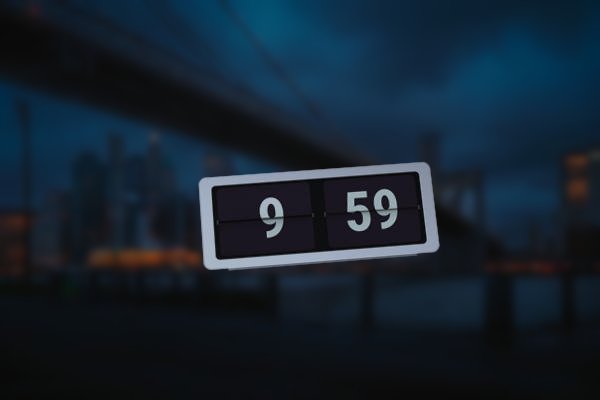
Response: **9:59**
